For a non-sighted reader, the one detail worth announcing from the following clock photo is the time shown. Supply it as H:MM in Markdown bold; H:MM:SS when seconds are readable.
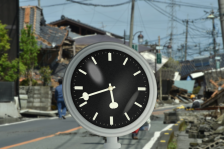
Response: **5:42**
